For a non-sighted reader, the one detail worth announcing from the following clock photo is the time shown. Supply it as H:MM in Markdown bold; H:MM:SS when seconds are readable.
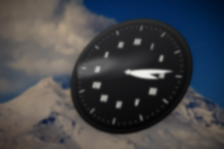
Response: **3:14**
